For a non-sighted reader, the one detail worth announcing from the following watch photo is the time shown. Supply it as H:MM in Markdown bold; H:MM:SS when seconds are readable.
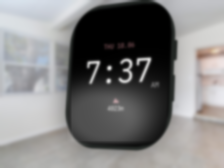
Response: **7:37**
